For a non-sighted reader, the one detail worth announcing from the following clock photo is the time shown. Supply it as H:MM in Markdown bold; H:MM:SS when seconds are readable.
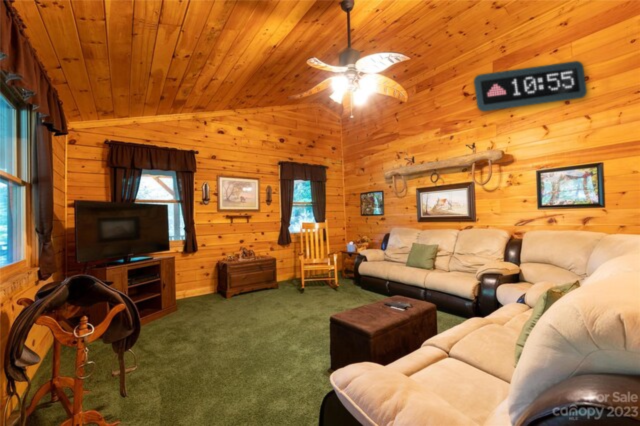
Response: **10:55**
